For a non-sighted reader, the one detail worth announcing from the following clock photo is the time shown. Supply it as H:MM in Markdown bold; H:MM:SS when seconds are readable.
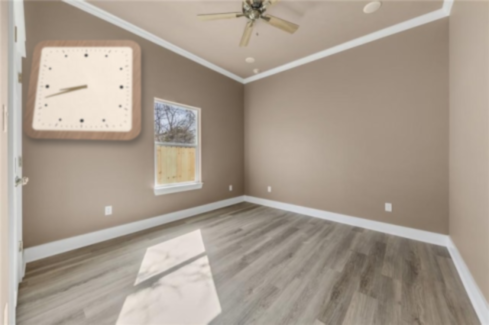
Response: **8:42**
